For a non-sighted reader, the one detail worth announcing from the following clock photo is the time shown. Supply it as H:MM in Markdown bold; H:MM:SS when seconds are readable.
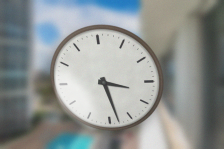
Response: **3:28**
